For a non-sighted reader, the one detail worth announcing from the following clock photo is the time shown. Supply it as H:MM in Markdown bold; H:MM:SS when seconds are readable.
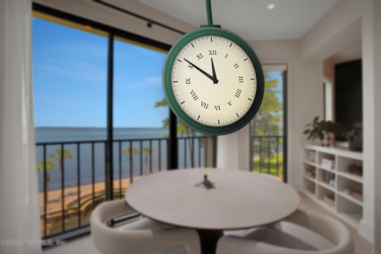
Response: **11:51**
